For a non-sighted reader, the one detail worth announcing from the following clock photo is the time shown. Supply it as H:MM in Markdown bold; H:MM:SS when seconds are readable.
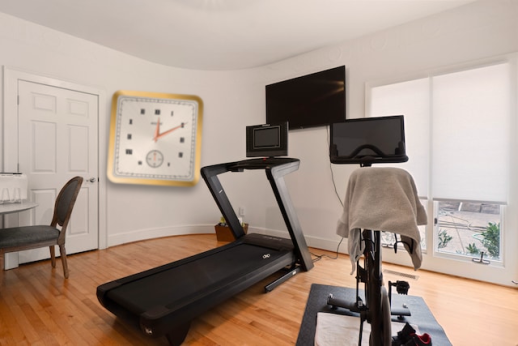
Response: **12:10**
